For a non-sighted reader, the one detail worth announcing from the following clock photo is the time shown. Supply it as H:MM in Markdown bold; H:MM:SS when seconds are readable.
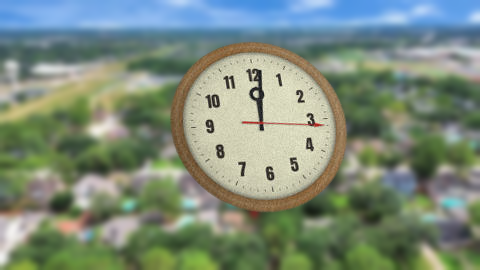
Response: **12:01:16**
